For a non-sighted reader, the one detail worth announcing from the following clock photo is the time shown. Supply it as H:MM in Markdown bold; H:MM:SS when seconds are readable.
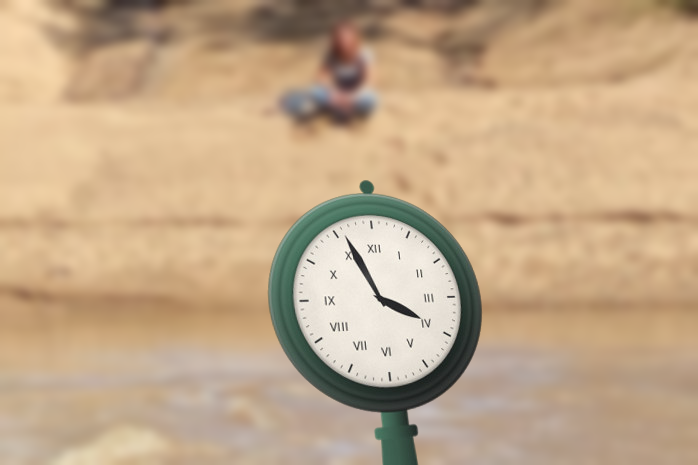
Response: **3:56**
